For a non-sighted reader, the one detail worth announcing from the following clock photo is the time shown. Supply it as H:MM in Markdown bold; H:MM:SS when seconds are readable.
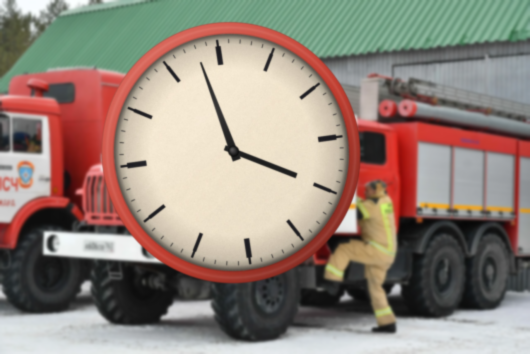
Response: **3:58**
